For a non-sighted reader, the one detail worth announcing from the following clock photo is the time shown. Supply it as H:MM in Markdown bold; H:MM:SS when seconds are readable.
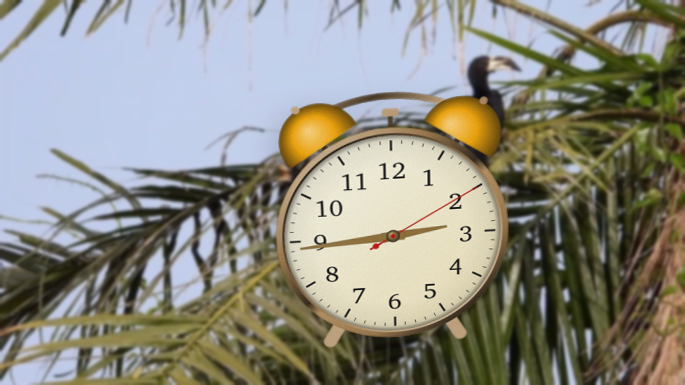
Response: **2:44:10**
